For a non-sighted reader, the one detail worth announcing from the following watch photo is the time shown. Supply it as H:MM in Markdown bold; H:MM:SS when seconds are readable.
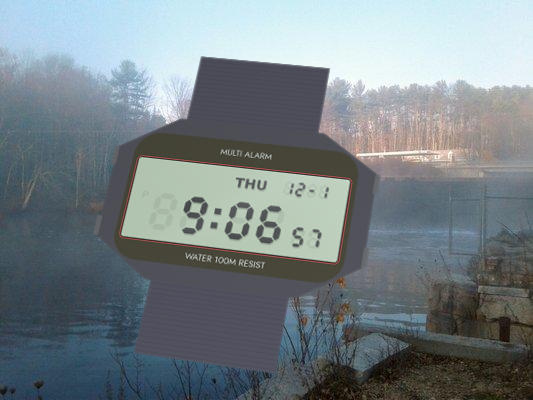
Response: **9:06:57**
